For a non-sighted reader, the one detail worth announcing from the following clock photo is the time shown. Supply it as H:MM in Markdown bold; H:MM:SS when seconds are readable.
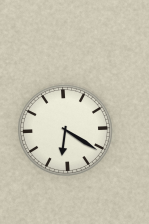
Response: **6:21**
